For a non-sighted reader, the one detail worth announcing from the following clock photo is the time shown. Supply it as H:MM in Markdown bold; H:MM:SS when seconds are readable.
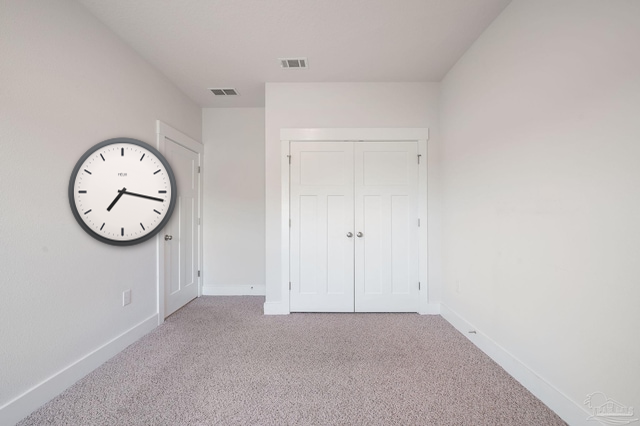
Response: **7:17**
